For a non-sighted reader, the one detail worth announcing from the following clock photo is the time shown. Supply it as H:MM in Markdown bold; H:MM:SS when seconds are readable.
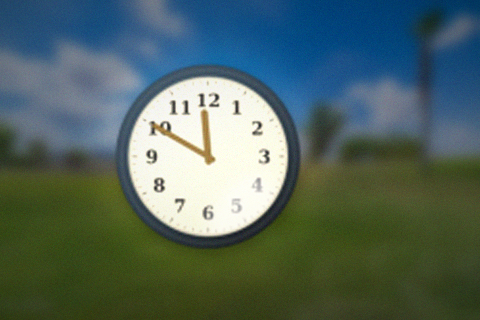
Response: **11:50**
